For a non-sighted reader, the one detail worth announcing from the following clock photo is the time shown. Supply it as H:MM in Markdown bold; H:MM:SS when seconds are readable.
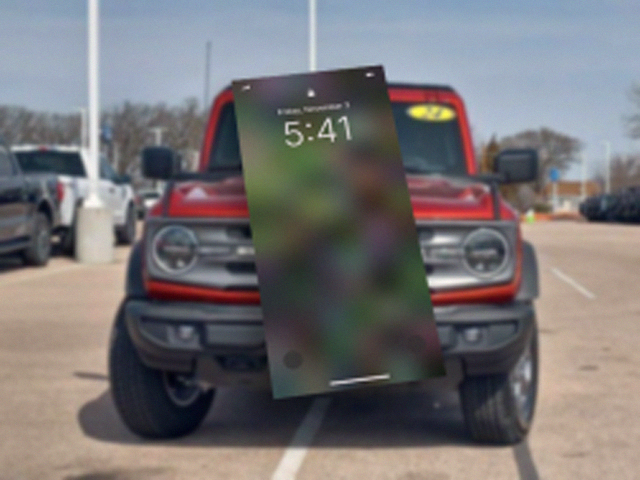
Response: **5:41**
